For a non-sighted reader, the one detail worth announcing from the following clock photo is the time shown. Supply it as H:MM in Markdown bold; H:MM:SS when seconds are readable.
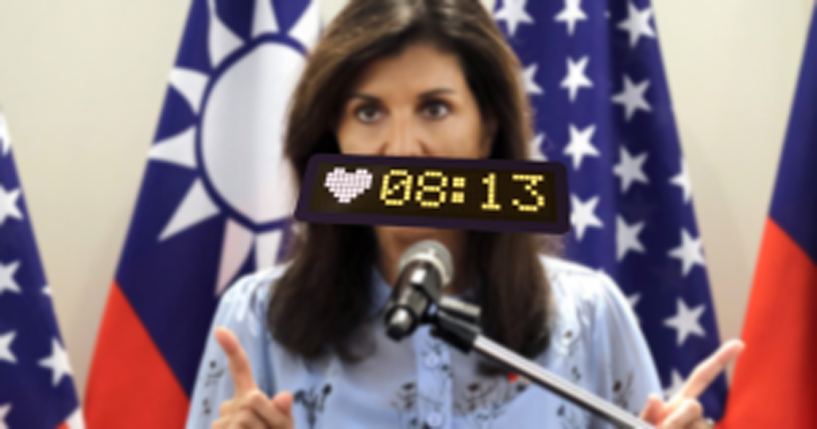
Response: **8:13**
